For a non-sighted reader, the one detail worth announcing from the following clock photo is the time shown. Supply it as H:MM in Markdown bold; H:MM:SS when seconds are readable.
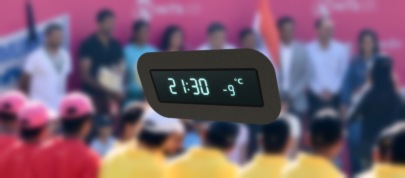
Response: **21:30**
